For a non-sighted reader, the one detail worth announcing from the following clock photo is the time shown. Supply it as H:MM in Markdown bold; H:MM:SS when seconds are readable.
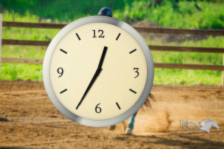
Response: **12:35**
